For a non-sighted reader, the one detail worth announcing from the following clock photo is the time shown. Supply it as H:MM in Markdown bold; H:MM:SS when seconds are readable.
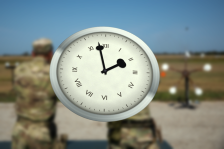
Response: **1:58**
